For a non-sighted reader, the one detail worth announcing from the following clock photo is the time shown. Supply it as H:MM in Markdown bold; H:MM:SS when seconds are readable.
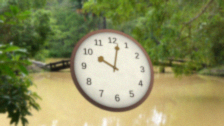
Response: **10:02**
